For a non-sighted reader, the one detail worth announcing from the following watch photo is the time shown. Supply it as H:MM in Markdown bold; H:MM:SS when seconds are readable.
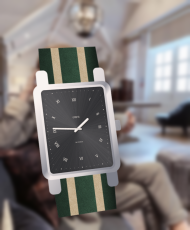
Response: **1:46**
